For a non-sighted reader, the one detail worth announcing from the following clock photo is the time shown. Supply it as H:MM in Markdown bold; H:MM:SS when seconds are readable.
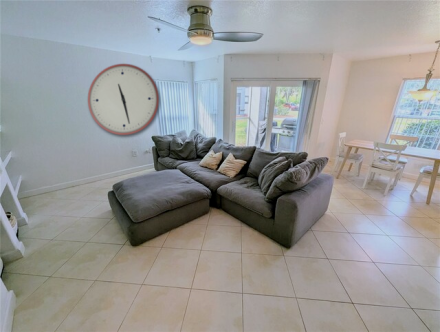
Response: **11:28**
